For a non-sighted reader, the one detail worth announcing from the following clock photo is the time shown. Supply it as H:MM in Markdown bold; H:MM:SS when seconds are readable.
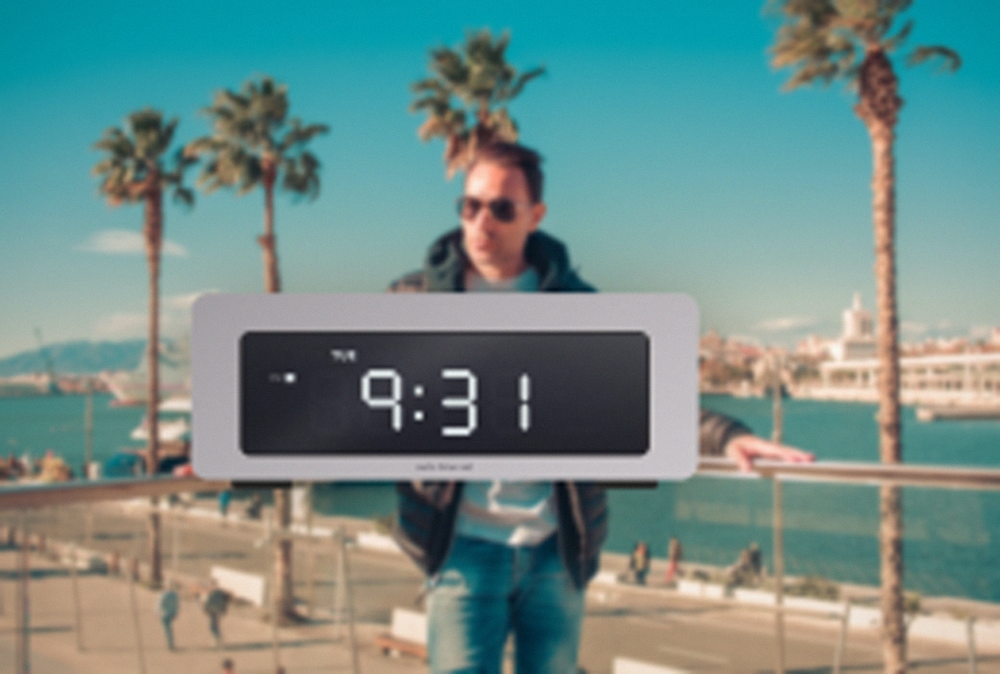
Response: **9:31**
